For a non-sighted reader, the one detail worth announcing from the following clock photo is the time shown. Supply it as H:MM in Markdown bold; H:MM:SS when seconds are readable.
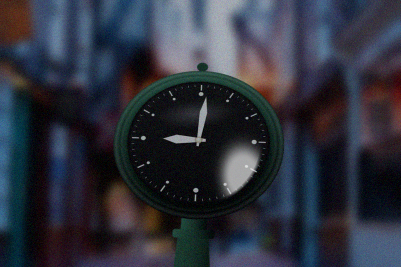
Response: **9:01**
